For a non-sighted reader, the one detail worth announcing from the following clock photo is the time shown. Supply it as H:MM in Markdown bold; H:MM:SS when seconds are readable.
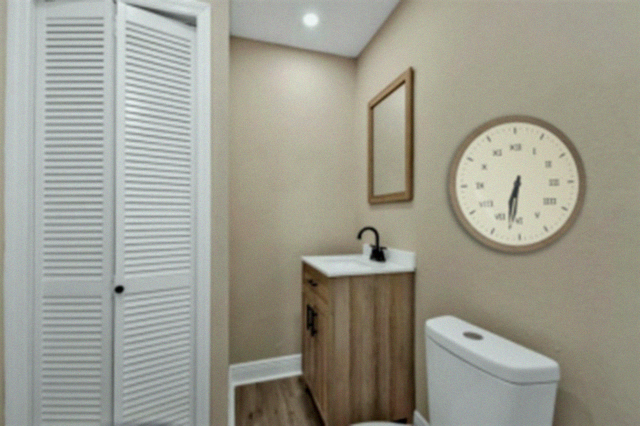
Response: **6:32**
